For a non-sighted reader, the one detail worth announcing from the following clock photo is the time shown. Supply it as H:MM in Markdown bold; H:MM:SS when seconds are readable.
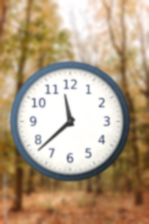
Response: **11:38**
